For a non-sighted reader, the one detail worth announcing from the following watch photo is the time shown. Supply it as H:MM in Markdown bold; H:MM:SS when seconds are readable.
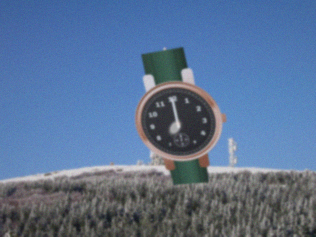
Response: **12:00**
